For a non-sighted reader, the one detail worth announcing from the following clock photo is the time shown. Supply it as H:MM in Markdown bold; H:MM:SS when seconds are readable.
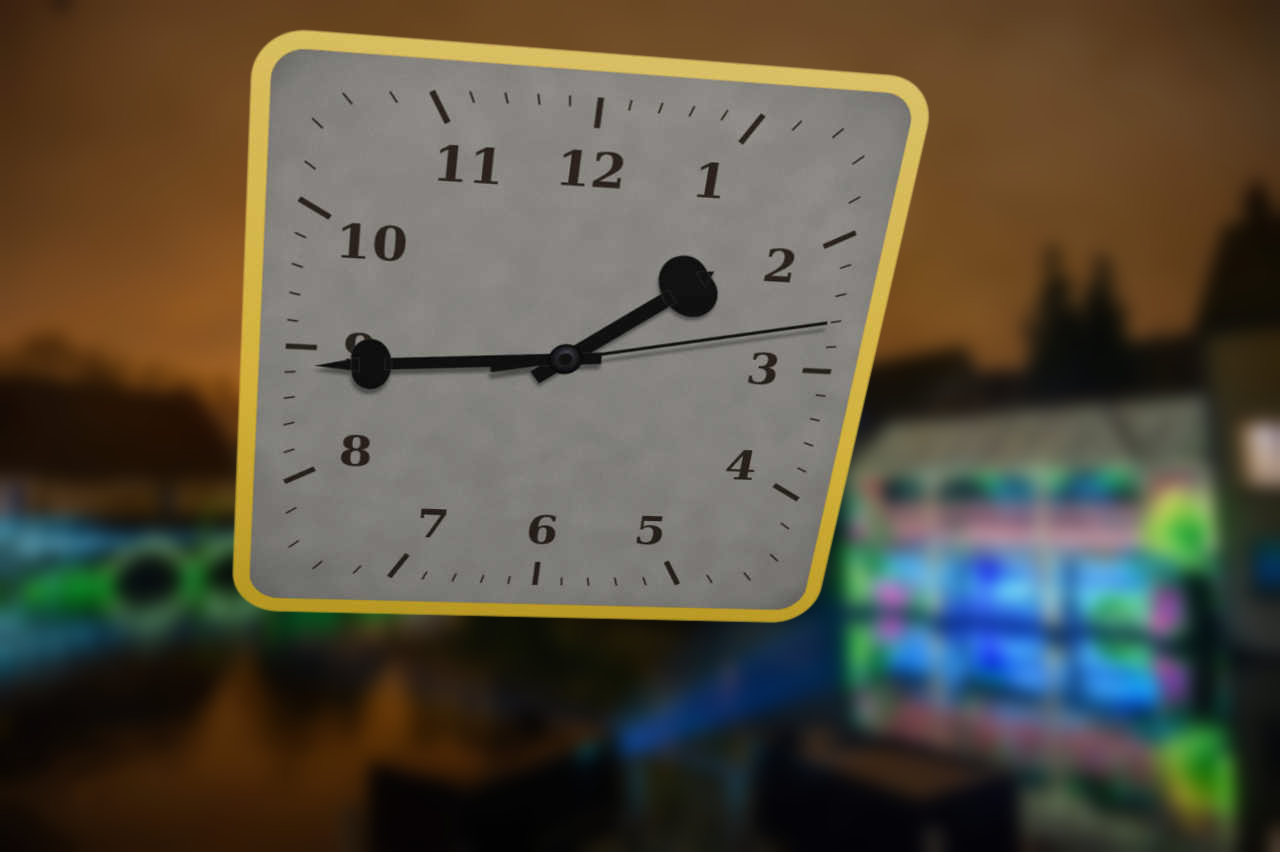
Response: **1:44:13**
